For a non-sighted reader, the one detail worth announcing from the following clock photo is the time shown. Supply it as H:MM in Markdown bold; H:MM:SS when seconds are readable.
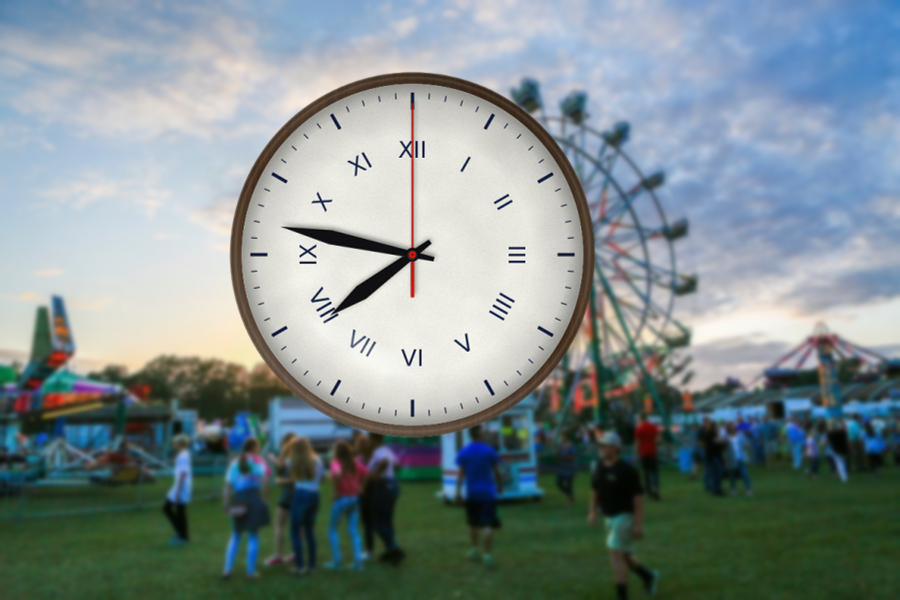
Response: **7:47:00**
